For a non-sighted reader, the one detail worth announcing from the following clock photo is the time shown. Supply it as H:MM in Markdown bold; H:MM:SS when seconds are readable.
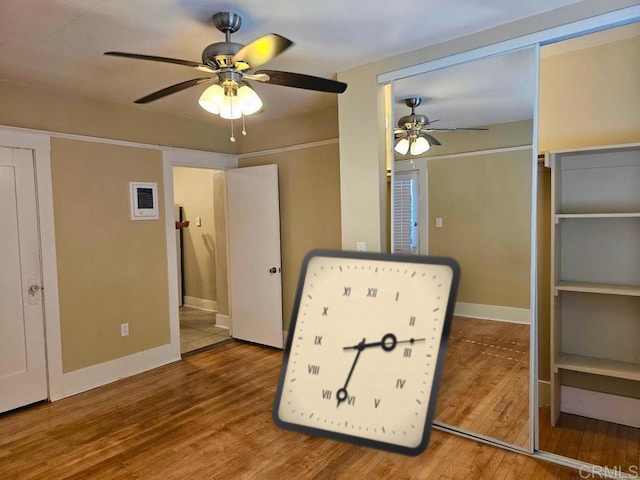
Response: **2:32:13**
